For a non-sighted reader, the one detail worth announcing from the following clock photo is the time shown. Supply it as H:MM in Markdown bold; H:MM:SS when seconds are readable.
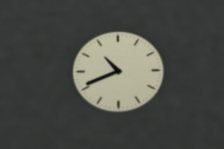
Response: **10:41**
